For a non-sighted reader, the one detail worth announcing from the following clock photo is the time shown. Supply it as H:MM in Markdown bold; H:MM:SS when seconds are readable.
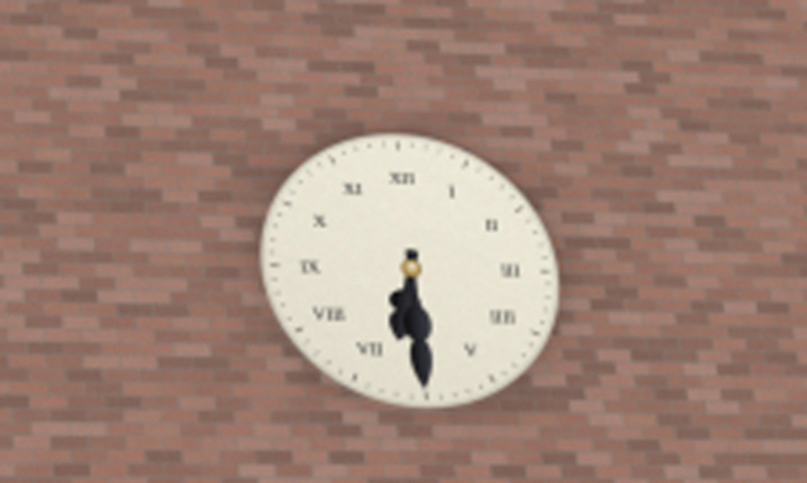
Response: **6:30**
